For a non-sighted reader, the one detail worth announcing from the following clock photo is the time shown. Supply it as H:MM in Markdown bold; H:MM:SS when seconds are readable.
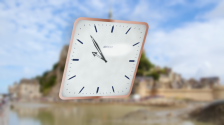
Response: **9:53**
